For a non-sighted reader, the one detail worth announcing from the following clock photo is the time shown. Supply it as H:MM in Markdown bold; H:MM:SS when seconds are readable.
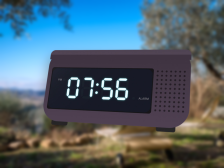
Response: **7:56**
